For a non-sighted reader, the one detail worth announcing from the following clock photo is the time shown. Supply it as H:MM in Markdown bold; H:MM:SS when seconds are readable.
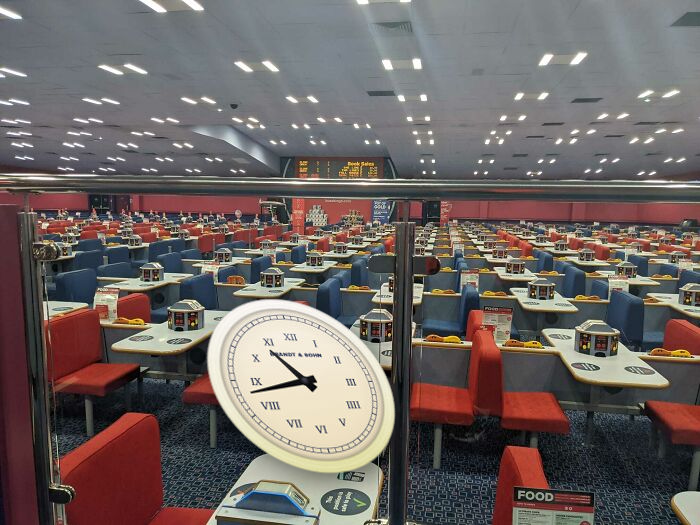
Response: **10:43**
